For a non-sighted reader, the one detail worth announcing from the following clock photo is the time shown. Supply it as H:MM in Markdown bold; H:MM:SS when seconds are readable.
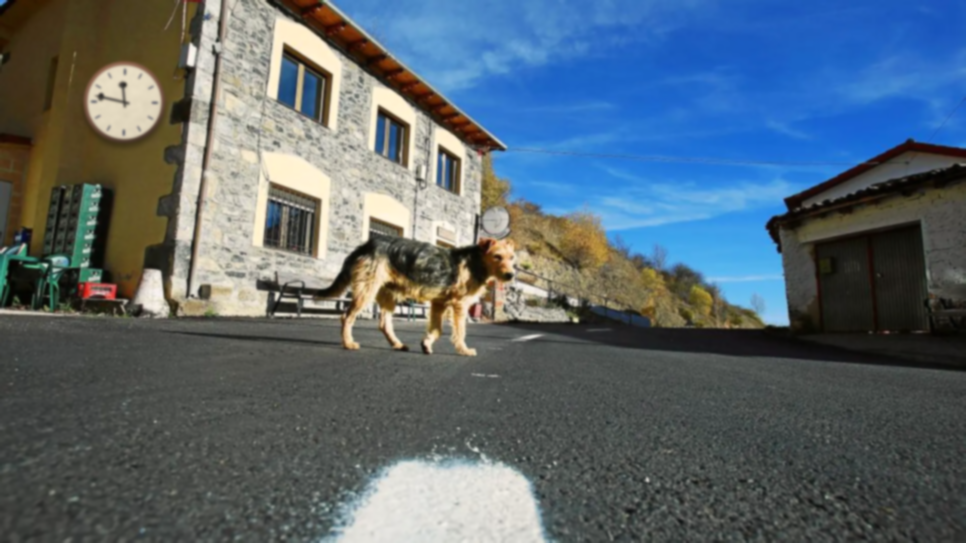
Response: **11:47**
